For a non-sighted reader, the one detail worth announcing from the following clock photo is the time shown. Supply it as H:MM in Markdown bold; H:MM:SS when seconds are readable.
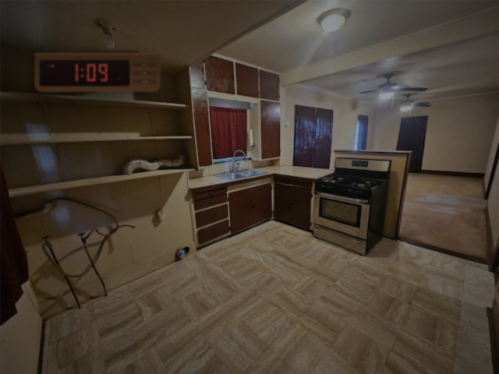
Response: **1:09**
